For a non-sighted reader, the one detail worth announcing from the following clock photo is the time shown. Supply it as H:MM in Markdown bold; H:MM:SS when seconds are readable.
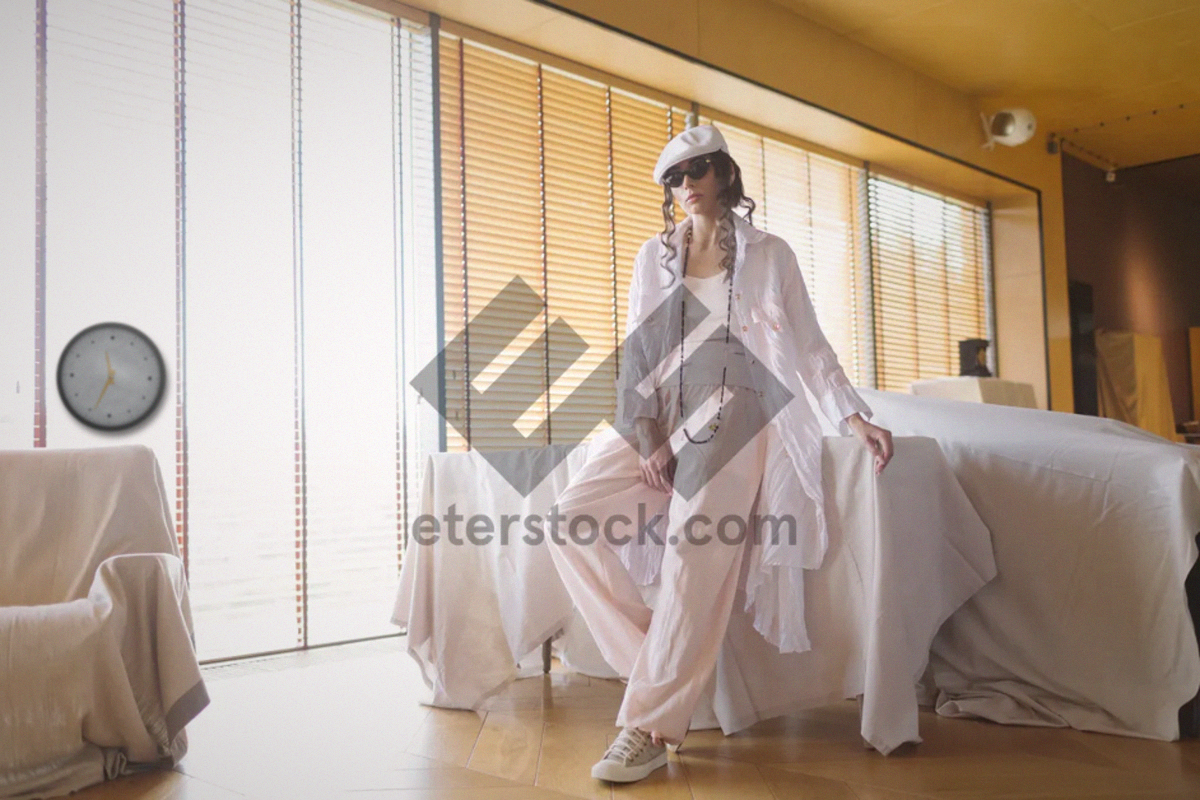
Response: **11:34**
